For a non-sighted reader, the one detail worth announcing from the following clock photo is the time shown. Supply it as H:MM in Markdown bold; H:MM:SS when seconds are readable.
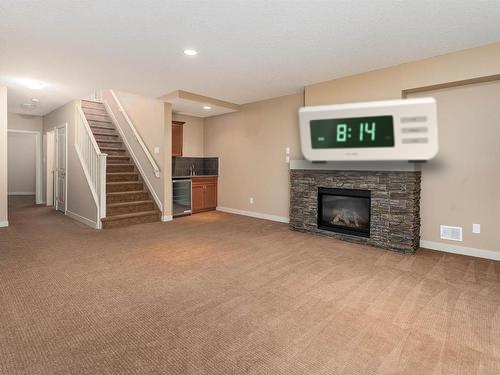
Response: **8:14**
